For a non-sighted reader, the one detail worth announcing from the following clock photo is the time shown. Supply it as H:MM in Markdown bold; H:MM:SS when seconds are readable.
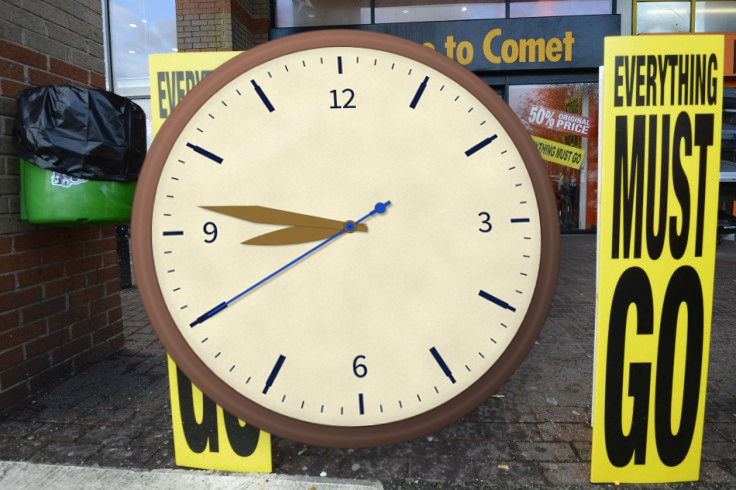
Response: **8:46:40**
